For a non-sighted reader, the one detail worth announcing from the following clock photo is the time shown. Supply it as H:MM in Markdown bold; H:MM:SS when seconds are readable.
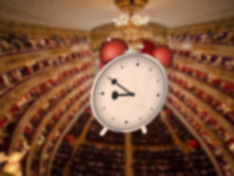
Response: **8:50**
